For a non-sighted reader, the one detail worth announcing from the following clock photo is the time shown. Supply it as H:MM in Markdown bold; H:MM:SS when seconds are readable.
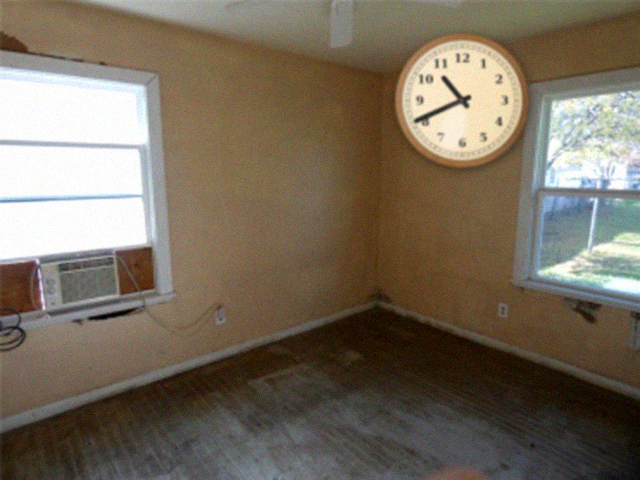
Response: **10:41**
